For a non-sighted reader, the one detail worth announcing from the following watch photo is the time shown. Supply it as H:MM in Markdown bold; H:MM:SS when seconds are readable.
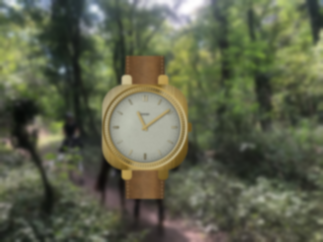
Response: **11:09**
